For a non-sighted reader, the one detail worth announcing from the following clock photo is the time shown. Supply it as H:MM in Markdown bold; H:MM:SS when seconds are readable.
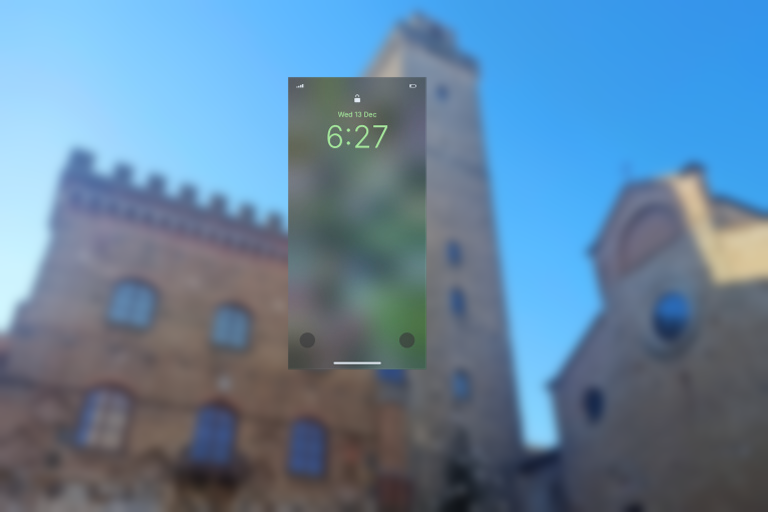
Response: **6:27**
